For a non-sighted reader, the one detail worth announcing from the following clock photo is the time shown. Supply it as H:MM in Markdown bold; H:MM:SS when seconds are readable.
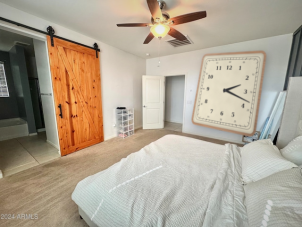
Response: **2:18**
